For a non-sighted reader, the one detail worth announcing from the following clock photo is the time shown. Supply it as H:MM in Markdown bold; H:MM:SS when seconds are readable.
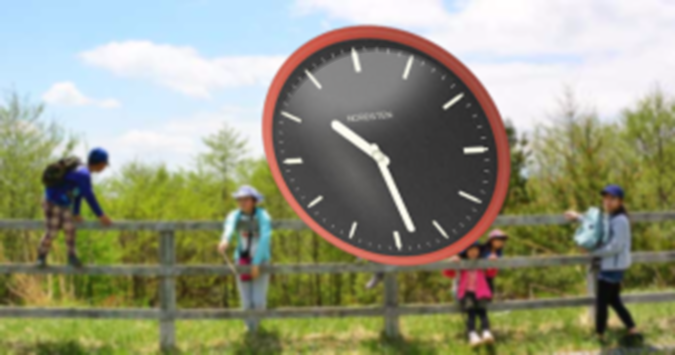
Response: **10:28**
